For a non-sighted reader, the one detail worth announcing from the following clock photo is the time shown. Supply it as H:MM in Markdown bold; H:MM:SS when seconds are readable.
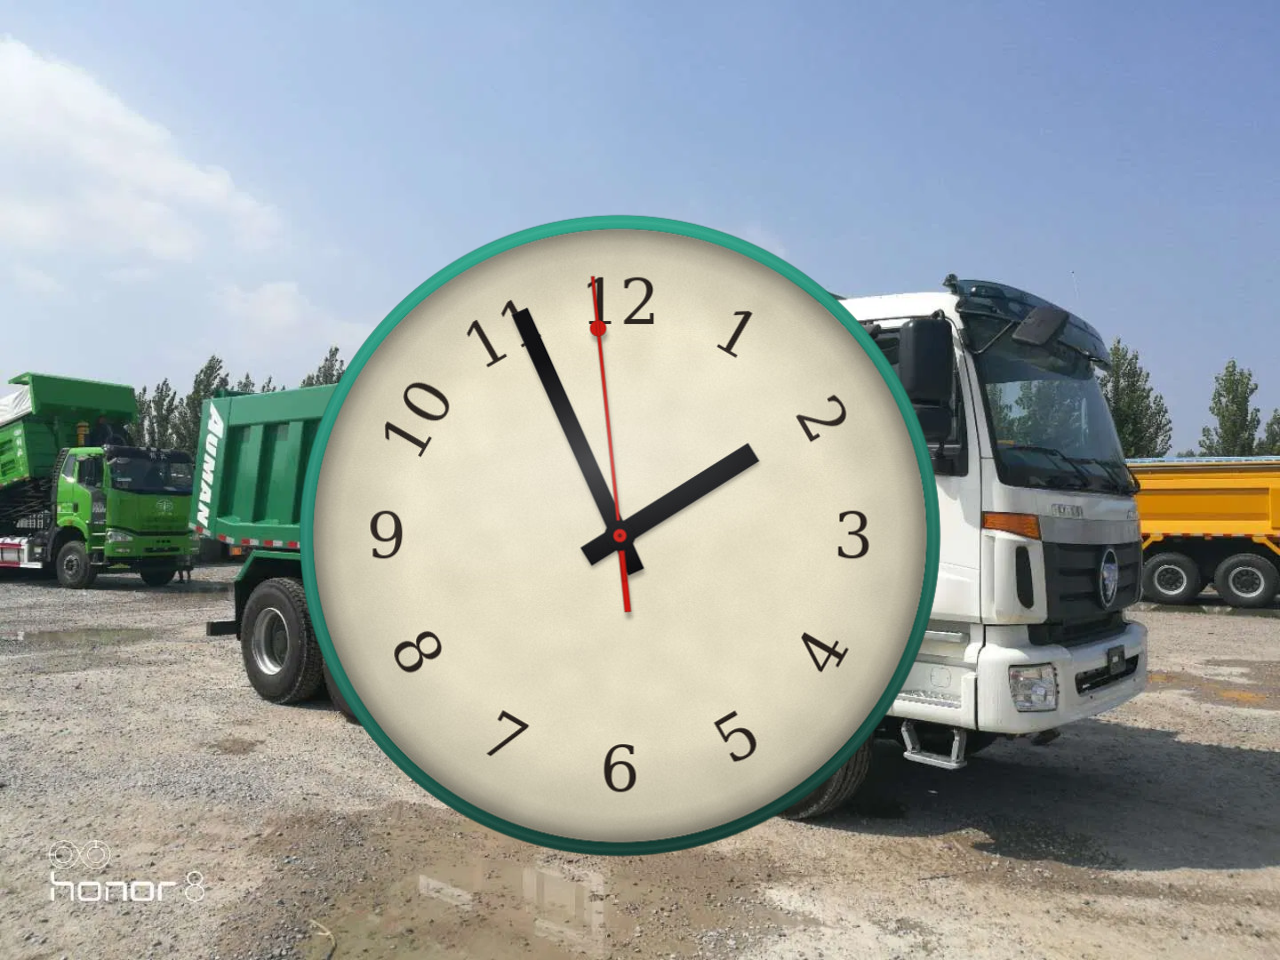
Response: **1:55:59**
